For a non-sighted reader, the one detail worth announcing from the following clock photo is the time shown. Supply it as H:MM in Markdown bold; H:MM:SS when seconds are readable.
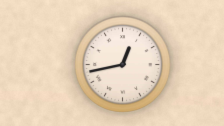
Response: **12:43**
